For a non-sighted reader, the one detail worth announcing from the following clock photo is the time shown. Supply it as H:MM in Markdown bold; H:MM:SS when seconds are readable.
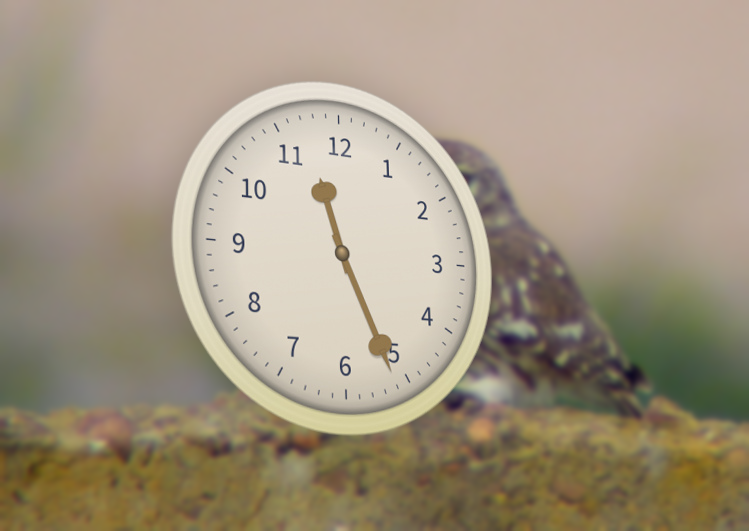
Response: **11:26**
